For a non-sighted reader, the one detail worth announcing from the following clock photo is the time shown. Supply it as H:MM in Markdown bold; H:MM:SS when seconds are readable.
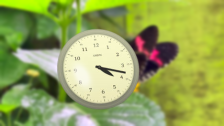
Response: **4:18**
